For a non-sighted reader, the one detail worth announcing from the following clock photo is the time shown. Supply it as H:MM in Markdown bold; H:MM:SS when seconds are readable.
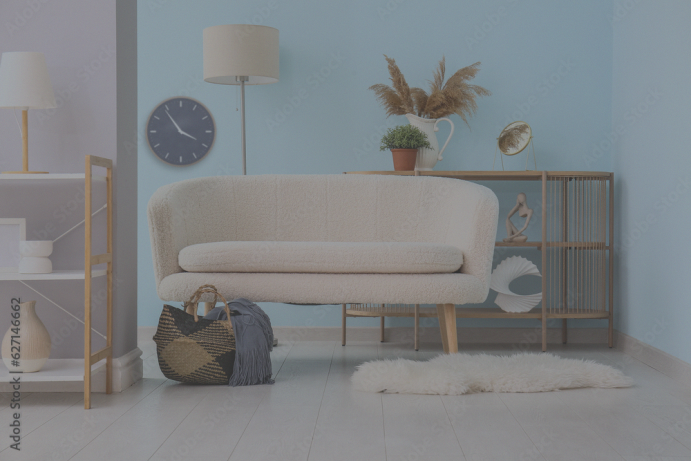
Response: **3:54**
